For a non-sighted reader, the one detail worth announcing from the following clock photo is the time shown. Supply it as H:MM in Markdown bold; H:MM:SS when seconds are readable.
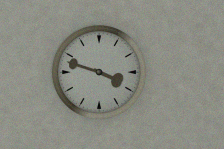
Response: **3:48**
